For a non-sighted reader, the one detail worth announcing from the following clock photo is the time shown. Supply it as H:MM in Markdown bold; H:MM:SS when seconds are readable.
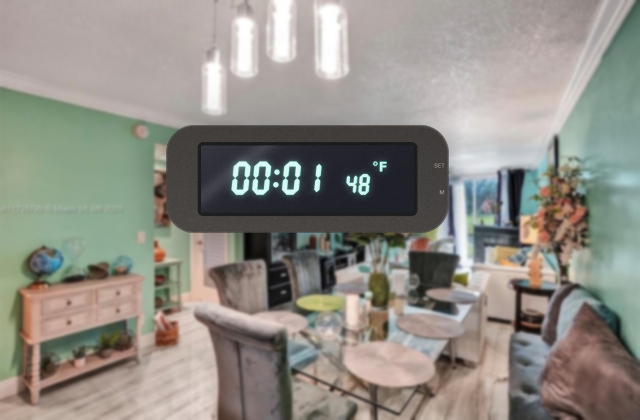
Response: **0:01**
